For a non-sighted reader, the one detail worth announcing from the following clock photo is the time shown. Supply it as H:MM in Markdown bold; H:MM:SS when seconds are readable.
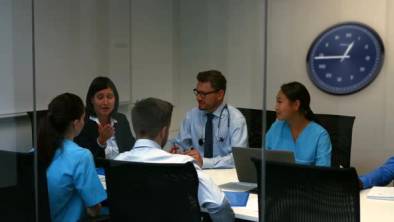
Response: **12:44**
